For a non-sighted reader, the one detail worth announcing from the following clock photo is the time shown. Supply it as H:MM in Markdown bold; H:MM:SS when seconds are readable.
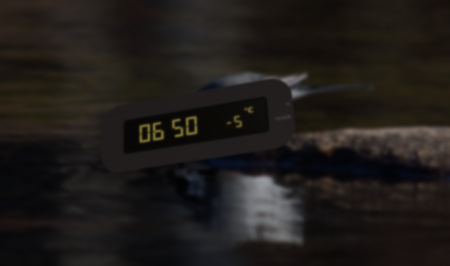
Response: **6:50**
